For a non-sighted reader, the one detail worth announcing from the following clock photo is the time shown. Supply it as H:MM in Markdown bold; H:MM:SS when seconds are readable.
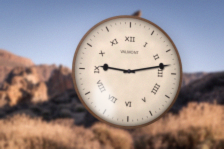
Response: **9:13**
